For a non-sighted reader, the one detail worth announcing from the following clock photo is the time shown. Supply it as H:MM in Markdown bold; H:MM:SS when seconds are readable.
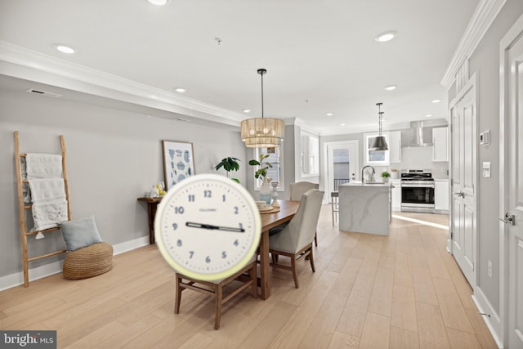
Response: **9:16**
